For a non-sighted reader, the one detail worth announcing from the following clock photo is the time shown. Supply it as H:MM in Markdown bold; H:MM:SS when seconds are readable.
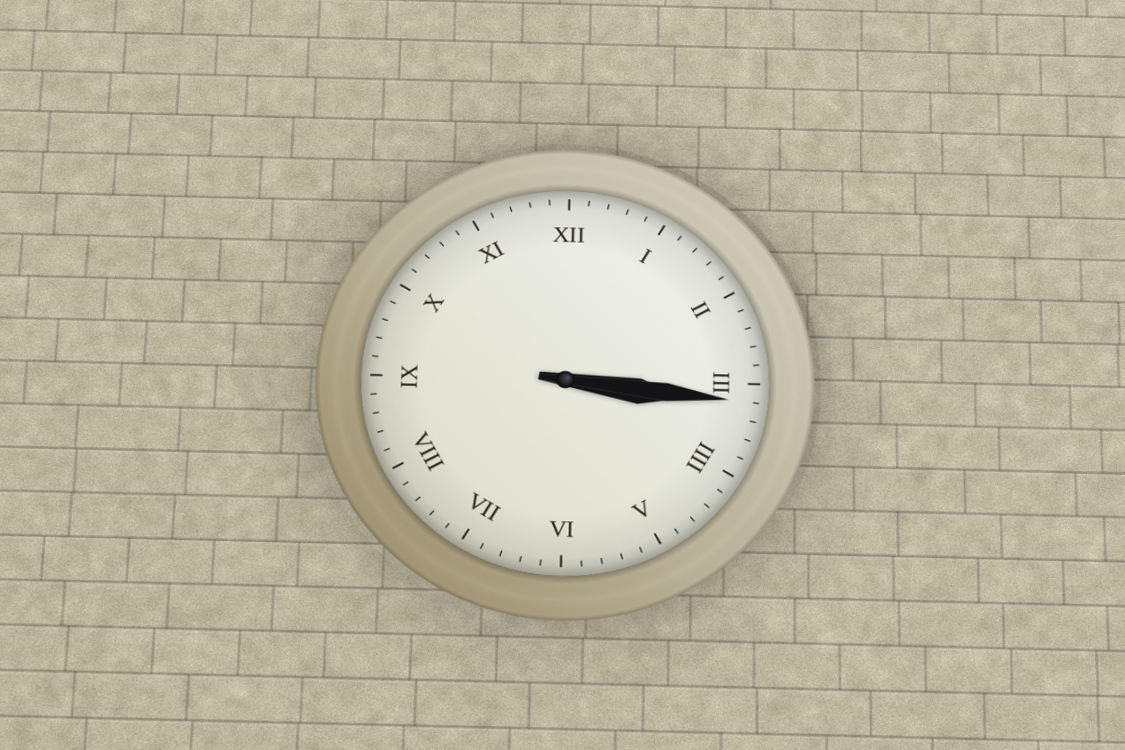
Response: **3:16**
